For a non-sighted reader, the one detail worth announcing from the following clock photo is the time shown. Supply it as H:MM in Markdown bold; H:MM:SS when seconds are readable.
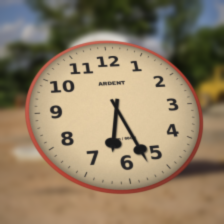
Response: **6:27**
